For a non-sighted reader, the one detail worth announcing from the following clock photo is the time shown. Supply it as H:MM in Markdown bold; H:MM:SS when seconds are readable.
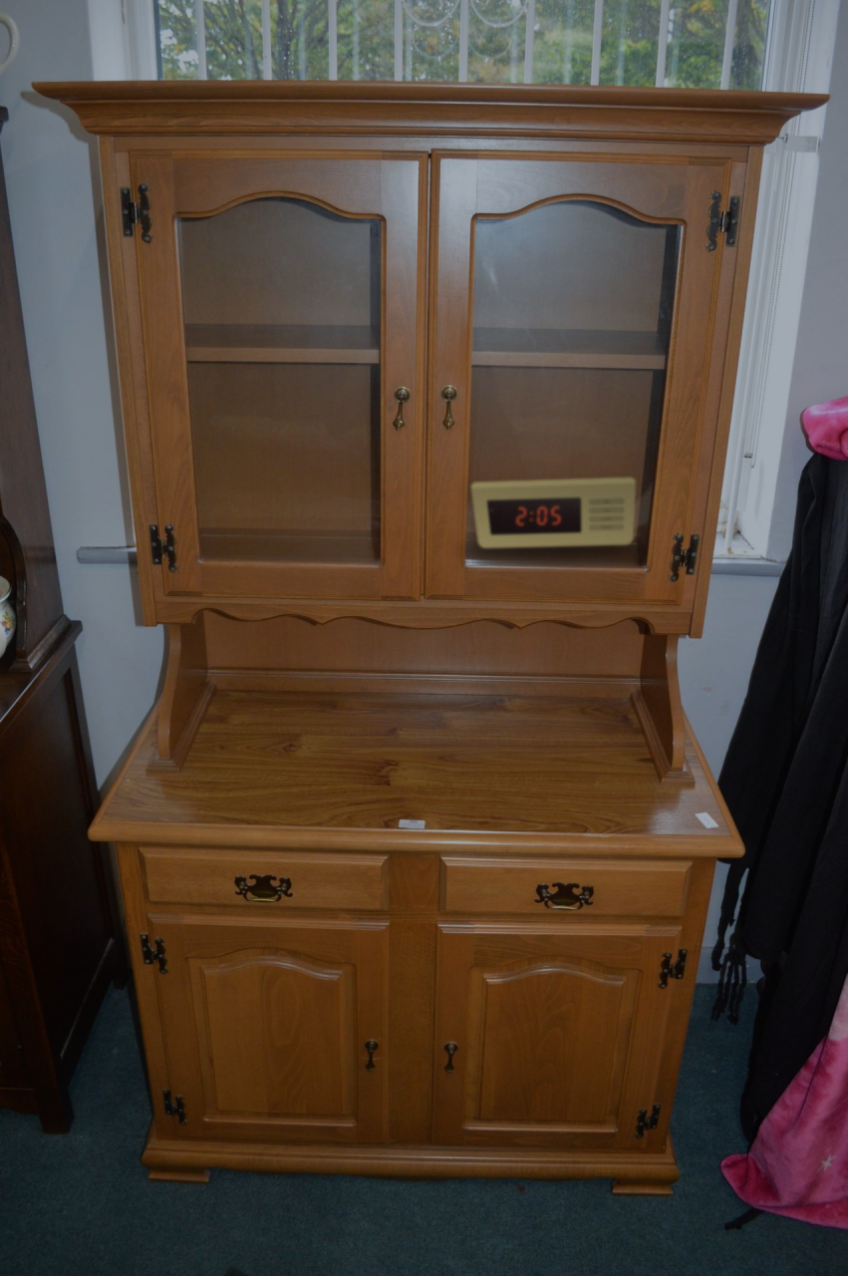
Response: **2:05**
